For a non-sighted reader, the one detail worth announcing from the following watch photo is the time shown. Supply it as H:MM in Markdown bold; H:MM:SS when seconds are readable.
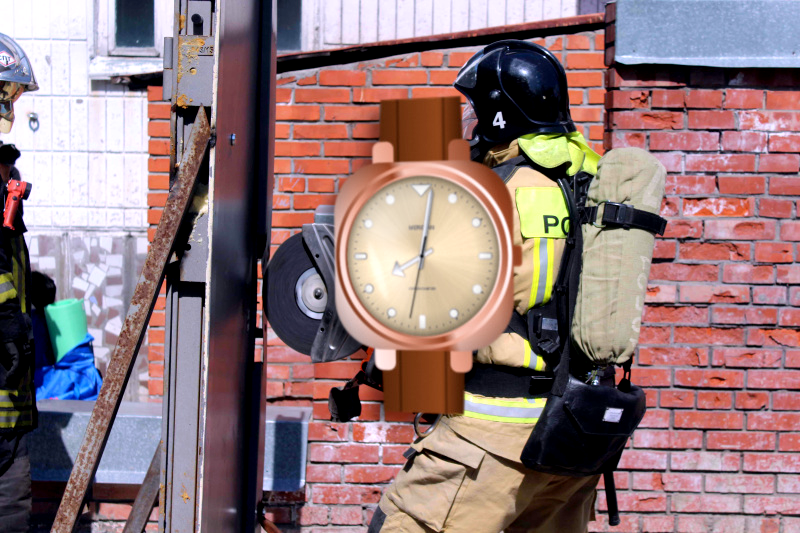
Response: **8:01:32**
